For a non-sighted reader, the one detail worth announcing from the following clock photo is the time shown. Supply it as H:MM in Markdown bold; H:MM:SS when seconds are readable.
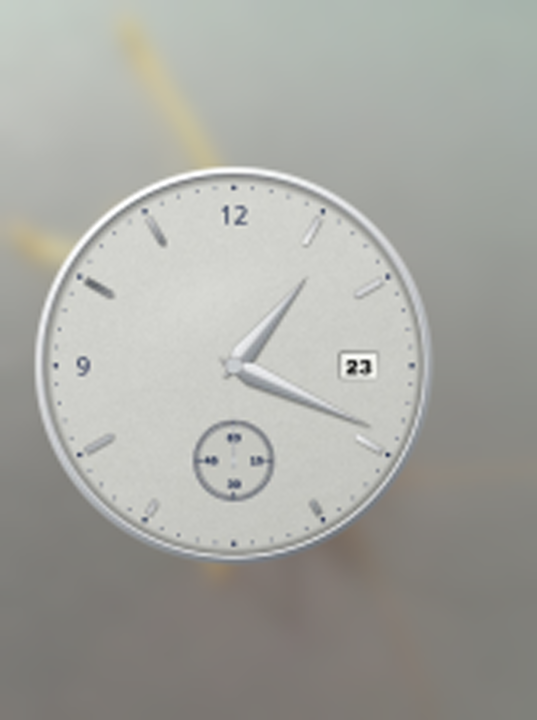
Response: **1:19**
